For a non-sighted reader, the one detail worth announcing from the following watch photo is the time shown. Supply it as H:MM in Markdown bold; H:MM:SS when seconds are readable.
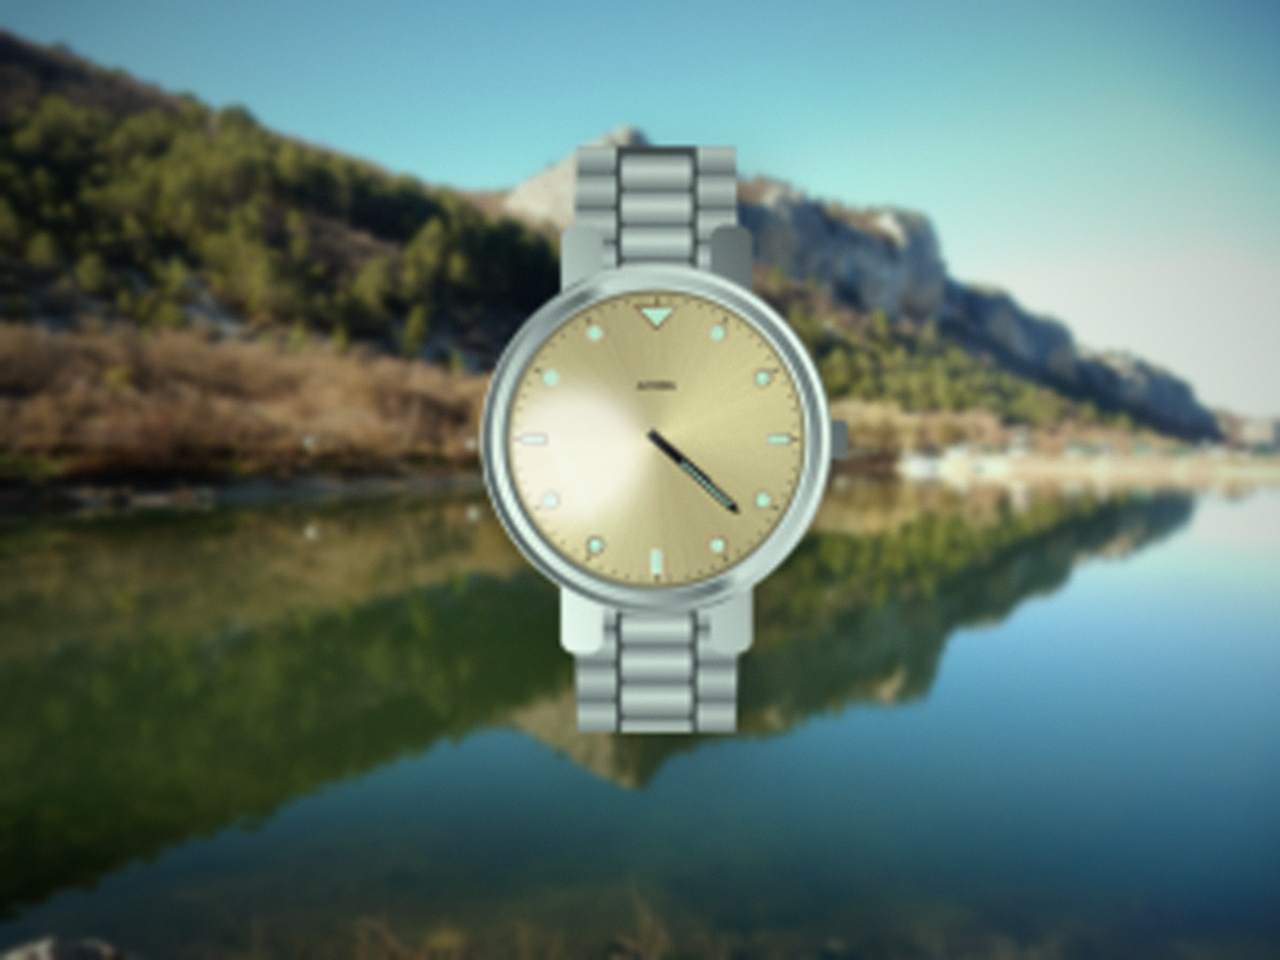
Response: **4:22**
